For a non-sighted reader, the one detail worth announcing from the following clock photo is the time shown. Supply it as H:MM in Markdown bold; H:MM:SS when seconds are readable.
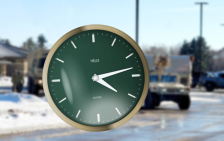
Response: **4:13**
